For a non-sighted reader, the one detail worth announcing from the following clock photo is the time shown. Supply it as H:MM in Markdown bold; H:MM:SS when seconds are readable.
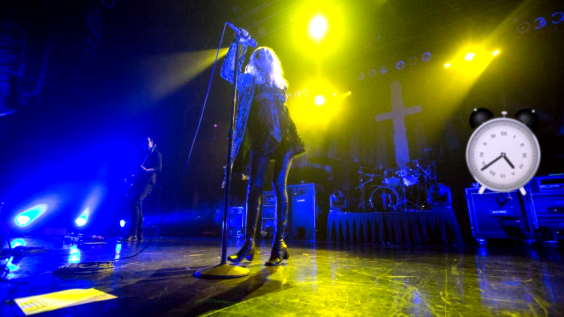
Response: **4:39**
